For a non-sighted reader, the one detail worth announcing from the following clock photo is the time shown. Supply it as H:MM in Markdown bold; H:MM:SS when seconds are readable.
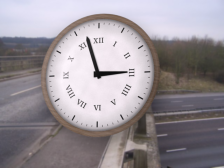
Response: **2:57**
